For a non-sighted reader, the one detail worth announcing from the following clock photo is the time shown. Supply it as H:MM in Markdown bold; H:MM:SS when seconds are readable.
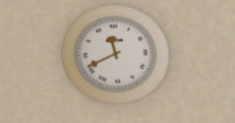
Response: **11:41**
